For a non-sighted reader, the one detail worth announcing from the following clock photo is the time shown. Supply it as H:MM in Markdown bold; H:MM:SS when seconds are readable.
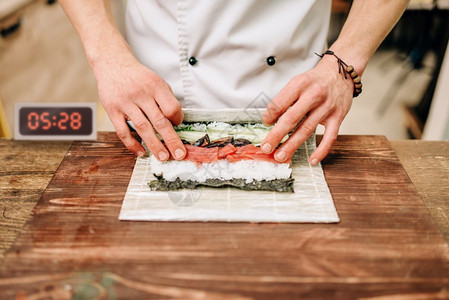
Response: **5:28**
